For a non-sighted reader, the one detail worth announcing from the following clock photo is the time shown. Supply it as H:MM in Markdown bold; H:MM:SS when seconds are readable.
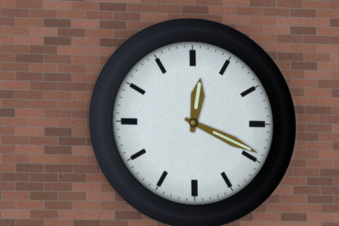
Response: **12:19**
